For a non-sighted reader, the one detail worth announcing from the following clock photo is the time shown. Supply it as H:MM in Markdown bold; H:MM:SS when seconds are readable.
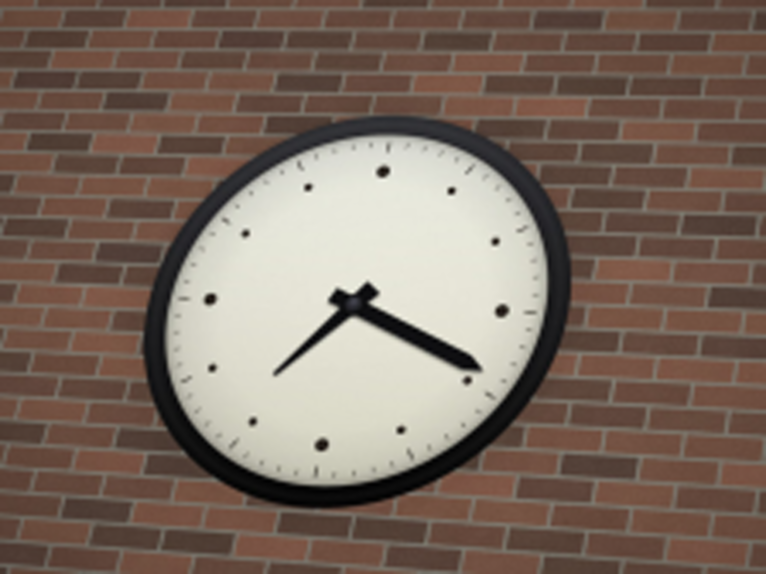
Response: **7:19**
